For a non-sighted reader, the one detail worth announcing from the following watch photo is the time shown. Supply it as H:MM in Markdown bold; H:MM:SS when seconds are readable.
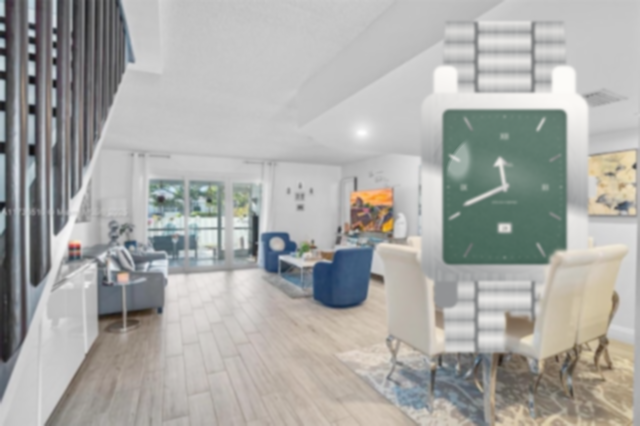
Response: **11:41**
